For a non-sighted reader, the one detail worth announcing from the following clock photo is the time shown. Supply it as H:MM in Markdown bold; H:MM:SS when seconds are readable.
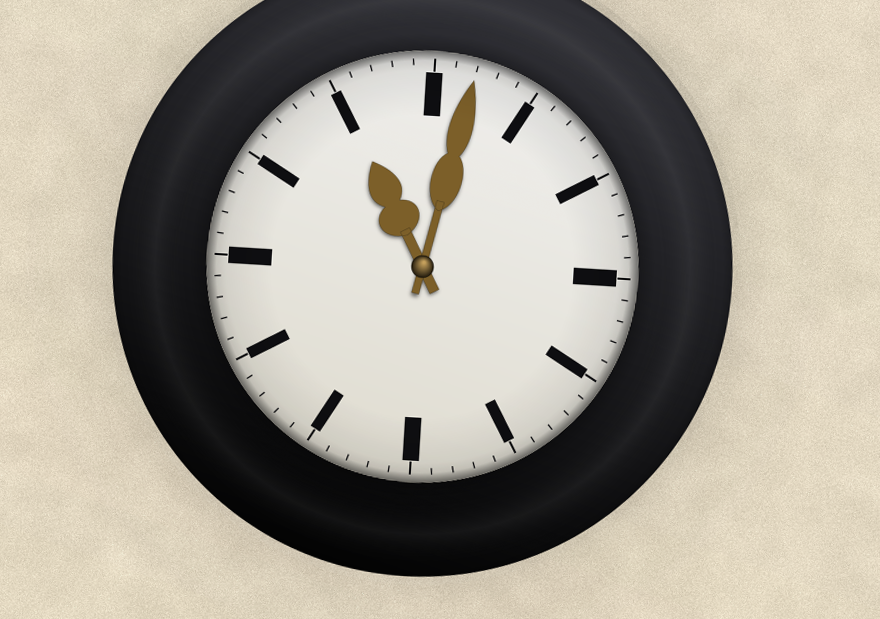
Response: **11:02**
